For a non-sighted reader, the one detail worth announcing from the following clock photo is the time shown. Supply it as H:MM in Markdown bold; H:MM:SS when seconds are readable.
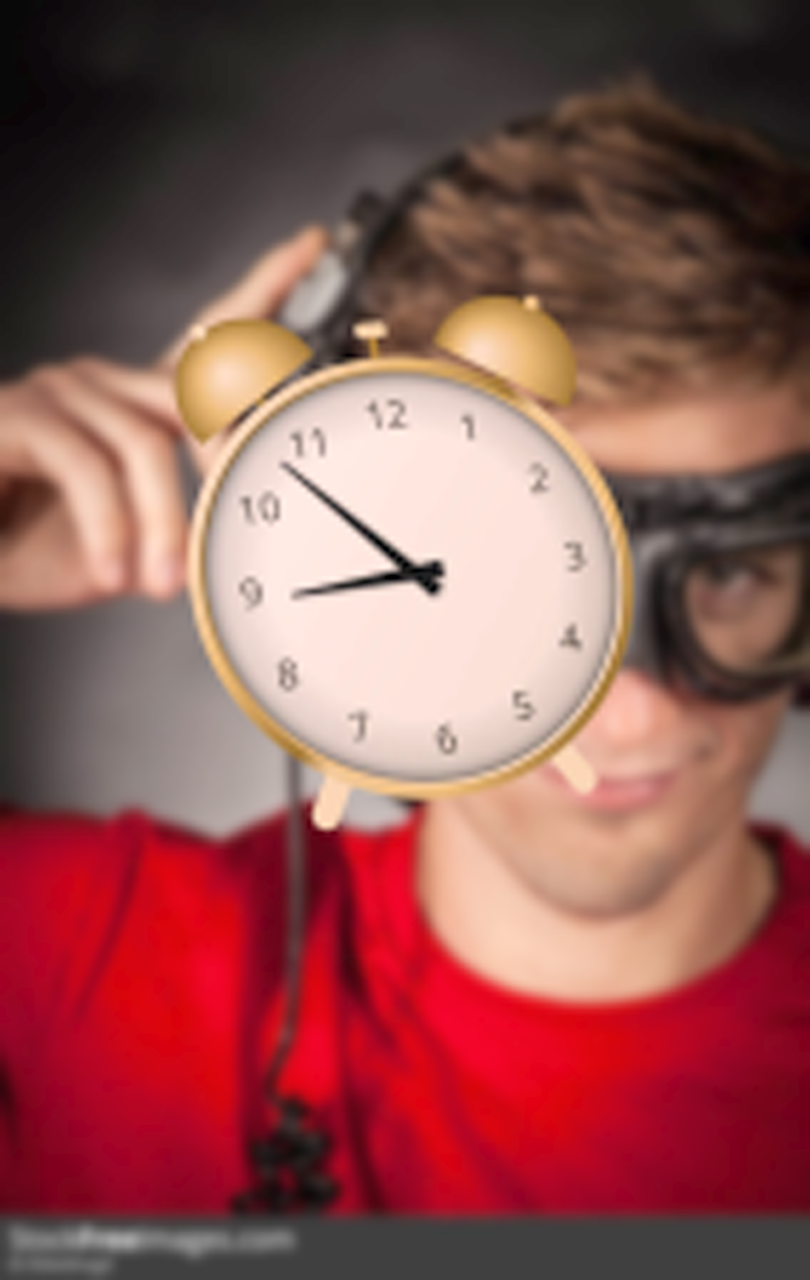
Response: **8:53**
